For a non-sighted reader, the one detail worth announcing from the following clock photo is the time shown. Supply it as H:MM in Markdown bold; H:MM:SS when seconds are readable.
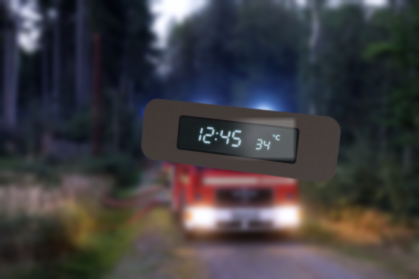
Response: **12:45**
